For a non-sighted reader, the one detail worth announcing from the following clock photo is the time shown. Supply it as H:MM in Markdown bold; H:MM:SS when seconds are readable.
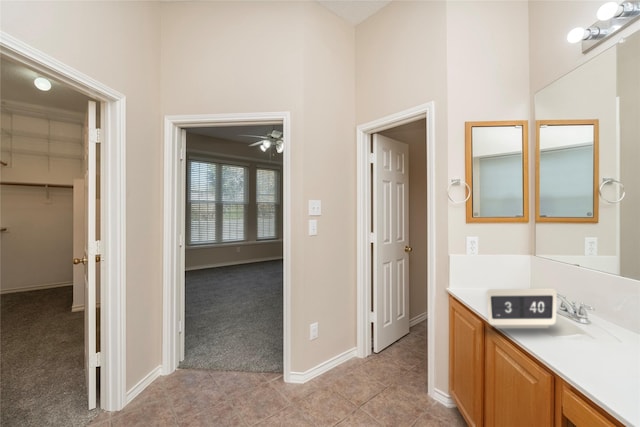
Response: **3:40**
